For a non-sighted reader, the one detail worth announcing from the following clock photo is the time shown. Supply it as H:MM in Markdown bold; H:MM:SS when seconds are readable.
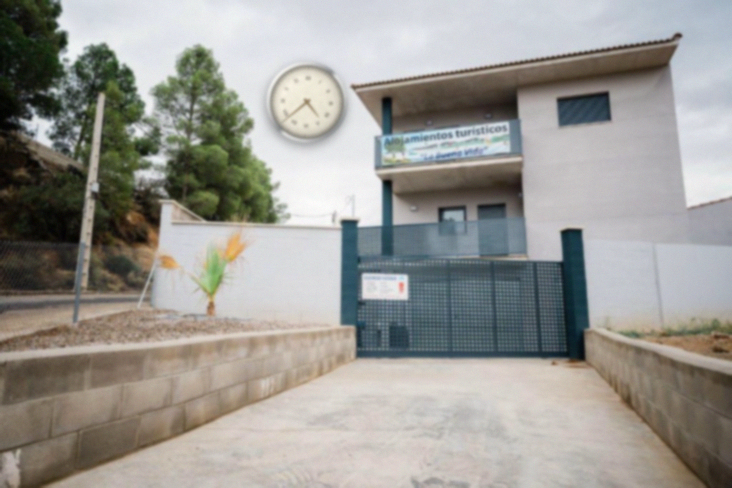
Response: **4:38**
